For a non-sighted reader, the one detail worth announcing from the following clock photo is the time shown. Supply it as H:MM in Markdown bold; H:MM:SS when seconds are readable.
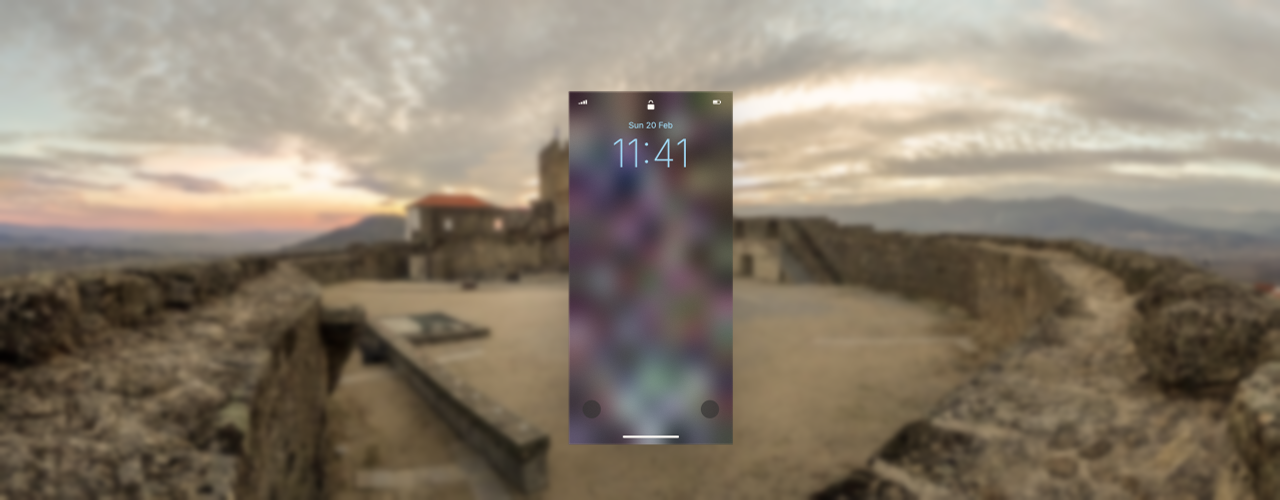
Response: **11:41**
